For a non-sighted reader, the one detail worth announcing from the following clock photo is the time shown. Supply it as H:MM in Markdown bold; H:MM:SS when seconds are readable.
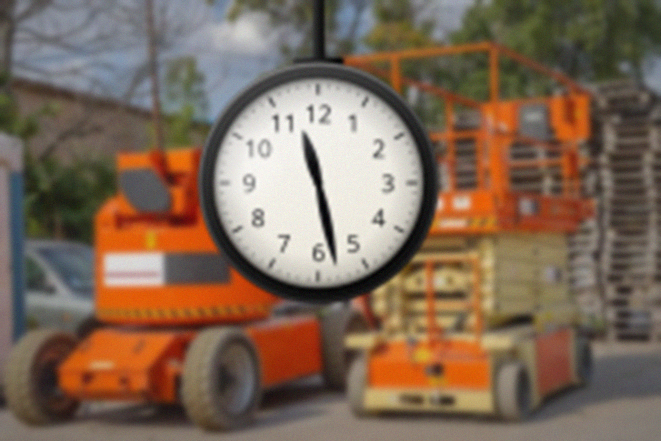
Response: **11:28**
